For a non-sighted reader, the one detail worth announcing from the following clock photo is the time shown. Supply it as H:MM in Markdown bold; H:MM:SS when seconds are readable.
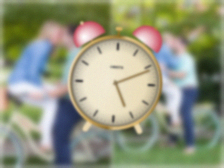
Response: **5:11**
